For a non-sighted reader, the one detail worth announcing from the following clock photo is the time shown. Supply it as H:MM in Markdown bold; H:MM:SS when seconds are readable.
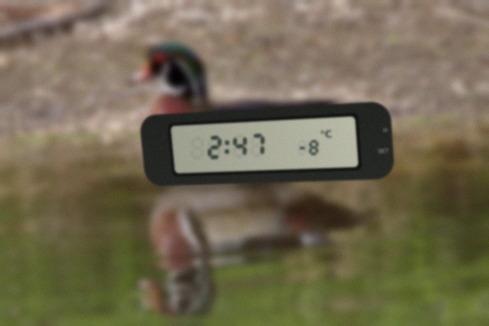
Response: **2:47**
